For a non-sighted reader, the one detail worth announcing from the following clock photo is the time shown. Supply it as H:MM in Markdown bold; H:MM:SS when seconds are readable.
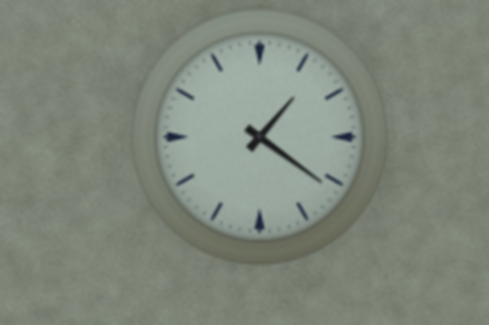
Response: **1:21**
